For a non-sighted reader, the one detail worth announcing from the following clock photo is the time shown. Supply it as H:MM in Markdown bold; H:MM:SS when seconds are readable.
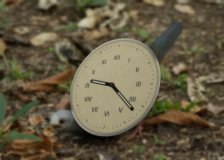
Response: **9:22**
